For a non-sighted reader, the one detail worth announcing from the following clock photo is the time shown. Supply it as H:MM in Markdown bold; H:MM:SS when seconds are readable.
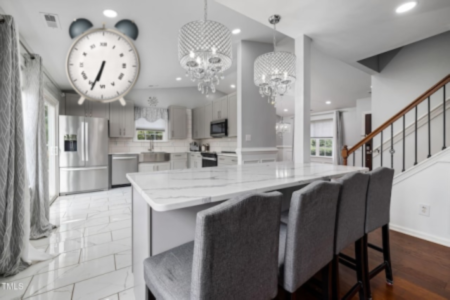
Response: **6:34**
